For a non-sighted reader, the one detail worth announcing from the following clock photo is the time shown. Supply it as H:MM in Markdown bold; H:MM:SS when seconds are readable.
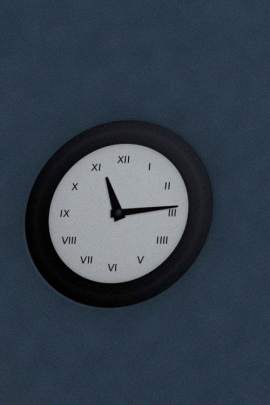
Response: **11:14**
